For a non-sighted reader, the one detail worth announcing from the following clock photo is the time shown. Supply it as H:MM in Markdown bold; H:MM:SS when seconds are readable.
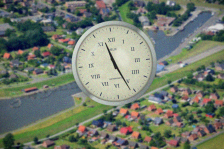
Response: **11:26**
